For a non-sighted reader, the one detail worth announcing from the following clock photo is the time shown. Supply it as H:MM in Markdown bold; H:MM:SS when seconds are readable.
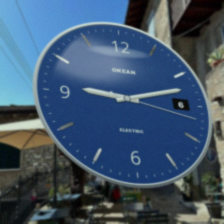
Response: **9:12:17**
